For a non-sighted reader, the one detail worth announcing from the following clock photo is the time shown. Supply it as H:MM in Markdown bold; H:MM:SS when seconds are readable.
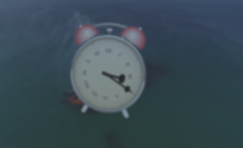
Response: **3:20**
